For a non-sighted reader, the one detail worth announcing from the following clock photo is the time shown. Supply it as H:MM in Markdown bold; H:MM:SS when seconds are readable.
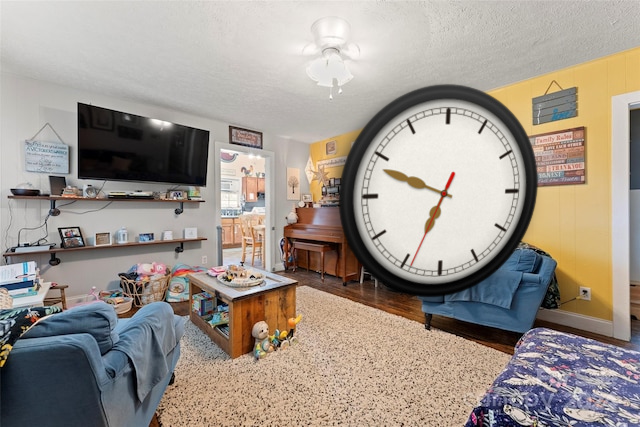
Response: **6:48:34**
